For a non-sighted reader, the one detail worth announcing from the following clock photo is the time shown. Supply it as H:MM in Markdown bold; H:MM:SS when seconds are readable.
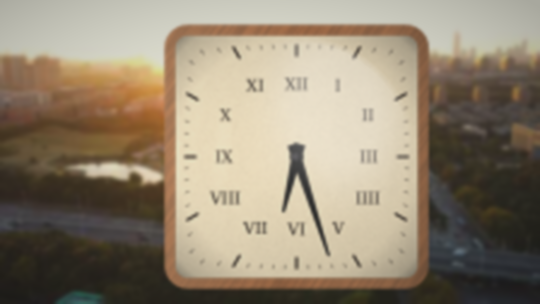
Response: **6:27**
